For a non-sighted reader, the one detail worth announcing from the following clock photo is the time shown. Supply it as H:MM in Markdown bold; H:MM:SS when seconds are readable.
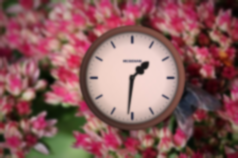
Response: **1:31**
